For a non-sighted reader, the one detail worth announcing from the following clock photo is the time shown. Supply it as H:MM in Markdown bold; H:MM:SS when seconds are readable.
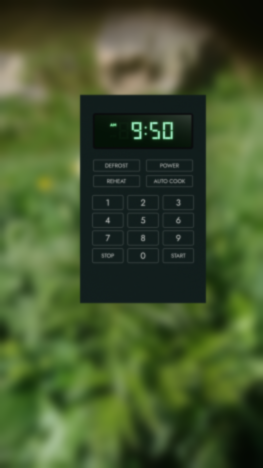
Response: **9:50**
